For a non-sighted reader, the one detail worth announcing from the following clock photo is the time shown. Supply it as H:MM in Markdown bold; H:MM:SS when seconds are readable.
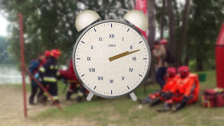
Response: **2:12**
